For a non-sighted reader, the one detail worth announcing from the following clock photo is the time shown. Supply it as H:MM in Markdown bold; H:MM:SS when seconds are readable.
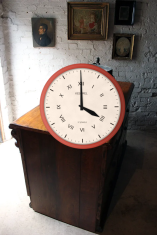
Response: **4:00**
